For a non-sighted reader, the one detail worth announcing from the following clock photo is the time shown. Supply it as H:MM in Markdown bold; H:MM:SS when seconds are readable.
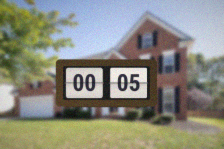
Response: **0:05**
